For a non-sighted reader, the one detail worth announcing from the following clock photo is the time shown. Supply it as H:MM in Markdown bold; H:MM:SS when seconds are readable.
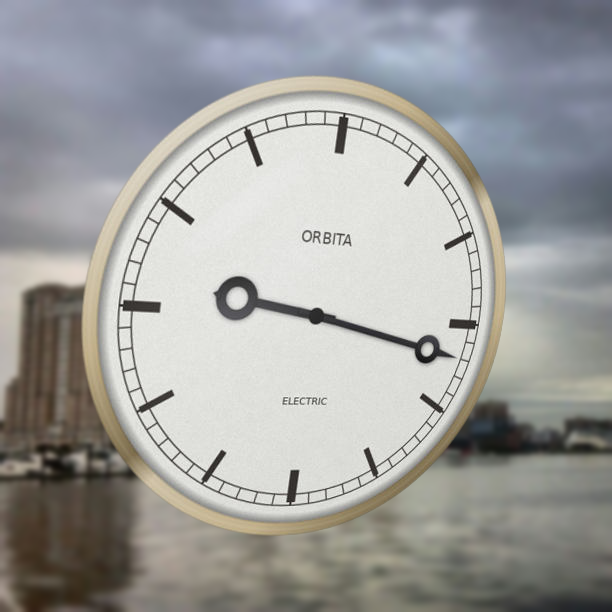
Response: **9:17**
